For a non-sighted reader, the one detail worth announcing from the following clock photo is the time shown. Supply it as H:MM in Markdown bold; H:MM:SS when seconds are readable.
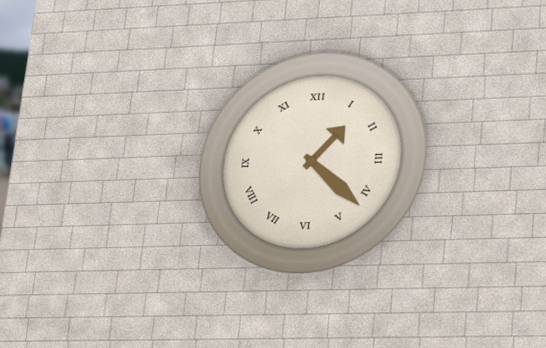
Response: **1:22**
